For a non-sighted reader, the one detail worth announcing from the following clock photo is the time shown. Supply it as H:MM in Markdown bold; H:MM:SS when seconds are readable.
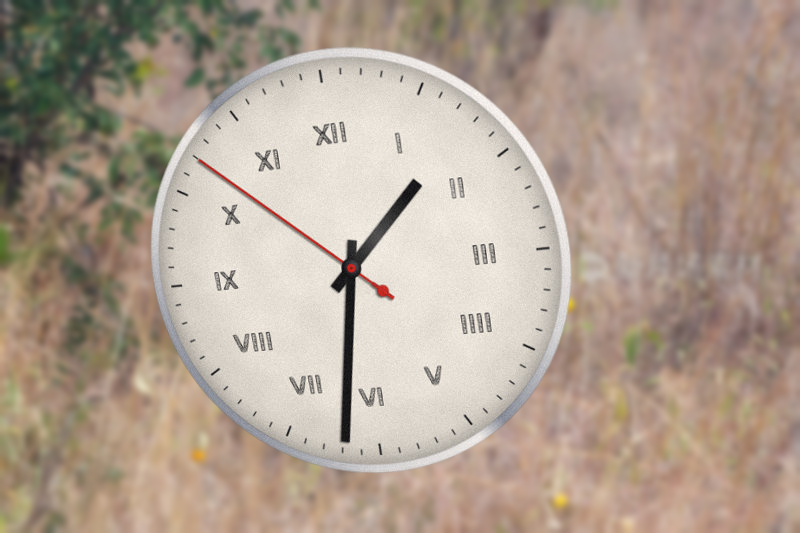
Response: **1:31:52**
